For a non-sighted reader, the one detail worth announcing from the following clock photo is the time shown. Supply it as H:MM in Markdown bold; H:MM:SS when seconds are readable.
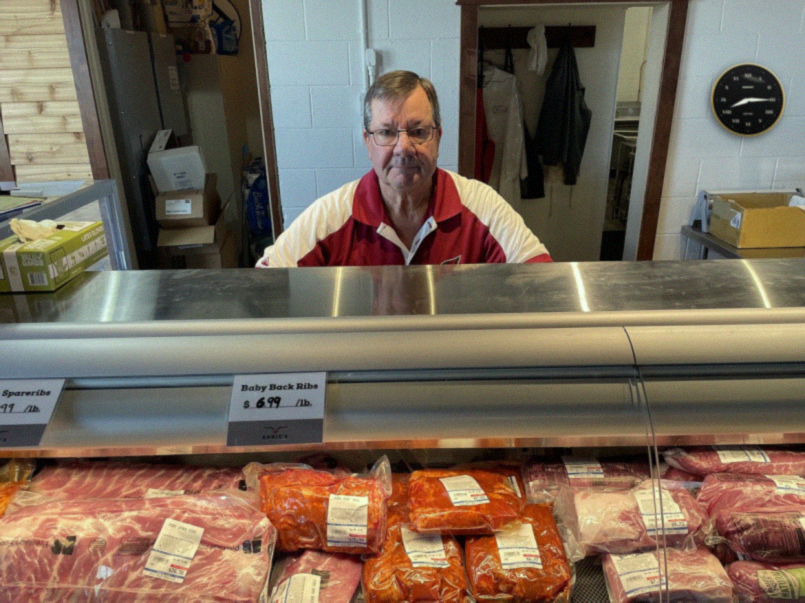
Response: **8:15**
